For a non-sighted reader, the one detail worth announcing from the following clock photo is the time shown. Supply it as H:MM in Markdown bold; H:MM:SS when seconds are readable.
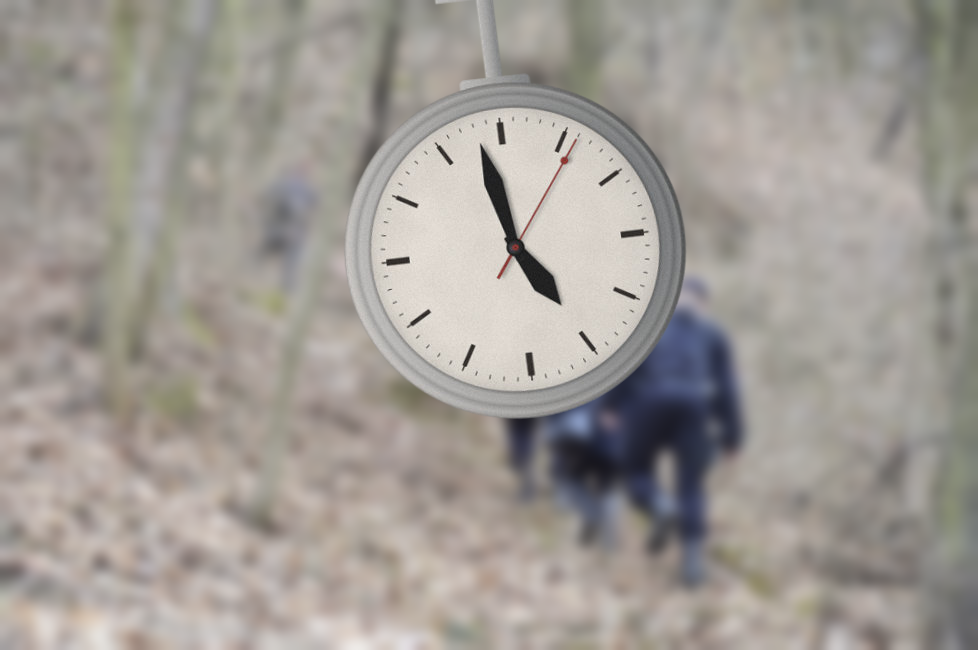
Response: **4:58:06**
